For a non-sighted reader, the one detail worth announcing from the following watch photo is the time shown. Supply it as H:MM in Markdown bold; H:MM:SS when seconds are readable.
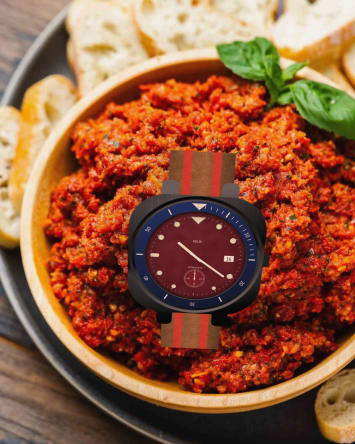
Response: **10:21**
